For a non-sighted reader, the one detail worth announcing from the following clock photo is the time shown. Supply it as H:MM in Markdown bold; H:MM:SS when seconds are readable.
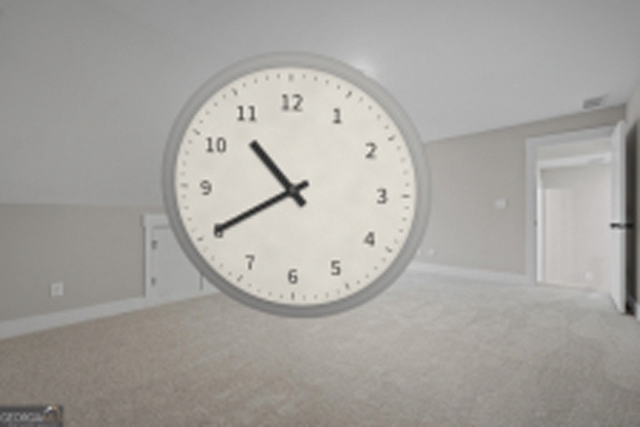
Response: **10:40**
